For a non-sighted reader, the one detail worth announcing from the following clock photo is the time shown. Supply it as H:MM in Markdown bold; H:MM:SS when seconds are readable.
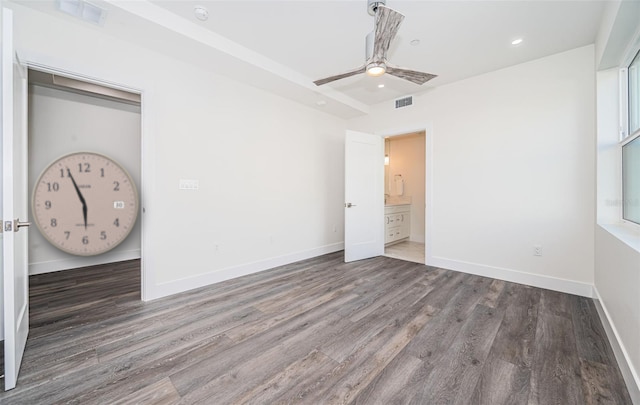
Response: **5:56**
